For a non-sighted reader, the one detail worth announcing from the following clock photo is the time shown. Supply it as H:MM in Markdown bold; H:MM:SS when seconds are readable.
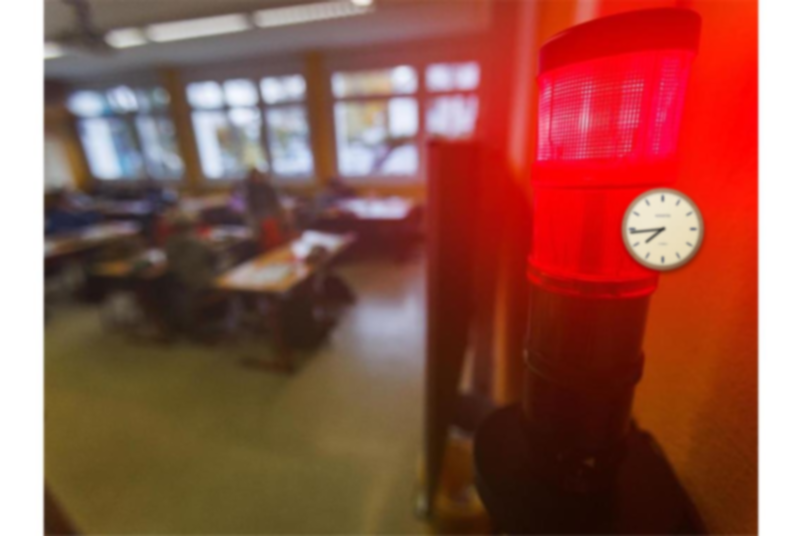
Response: **7:44**
